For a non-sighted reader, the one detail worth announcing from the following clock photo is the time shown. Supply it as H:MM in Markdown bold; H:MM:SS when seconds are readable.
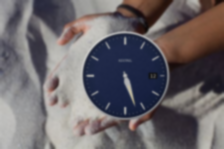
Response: **5:27**
